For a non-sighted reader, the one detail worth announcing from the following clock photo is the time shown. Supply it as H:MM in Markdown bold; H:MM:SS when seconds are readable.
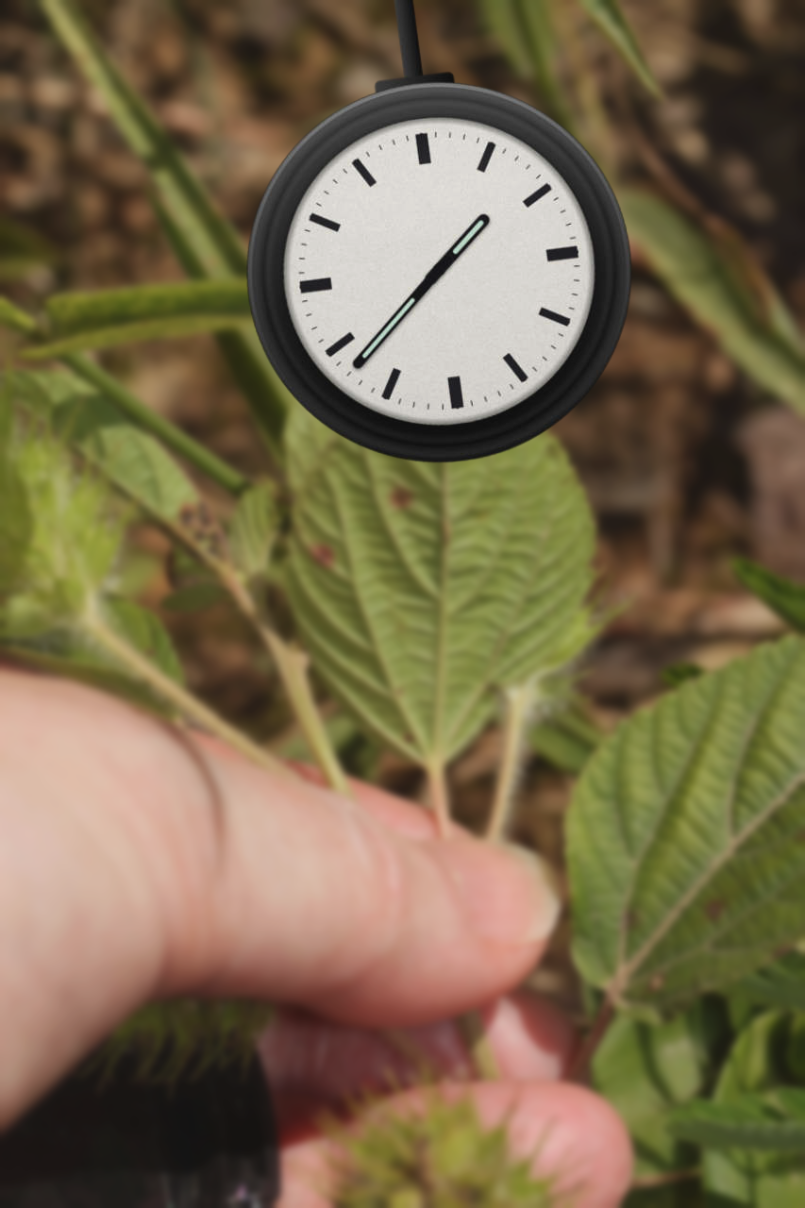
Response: **1:38**
